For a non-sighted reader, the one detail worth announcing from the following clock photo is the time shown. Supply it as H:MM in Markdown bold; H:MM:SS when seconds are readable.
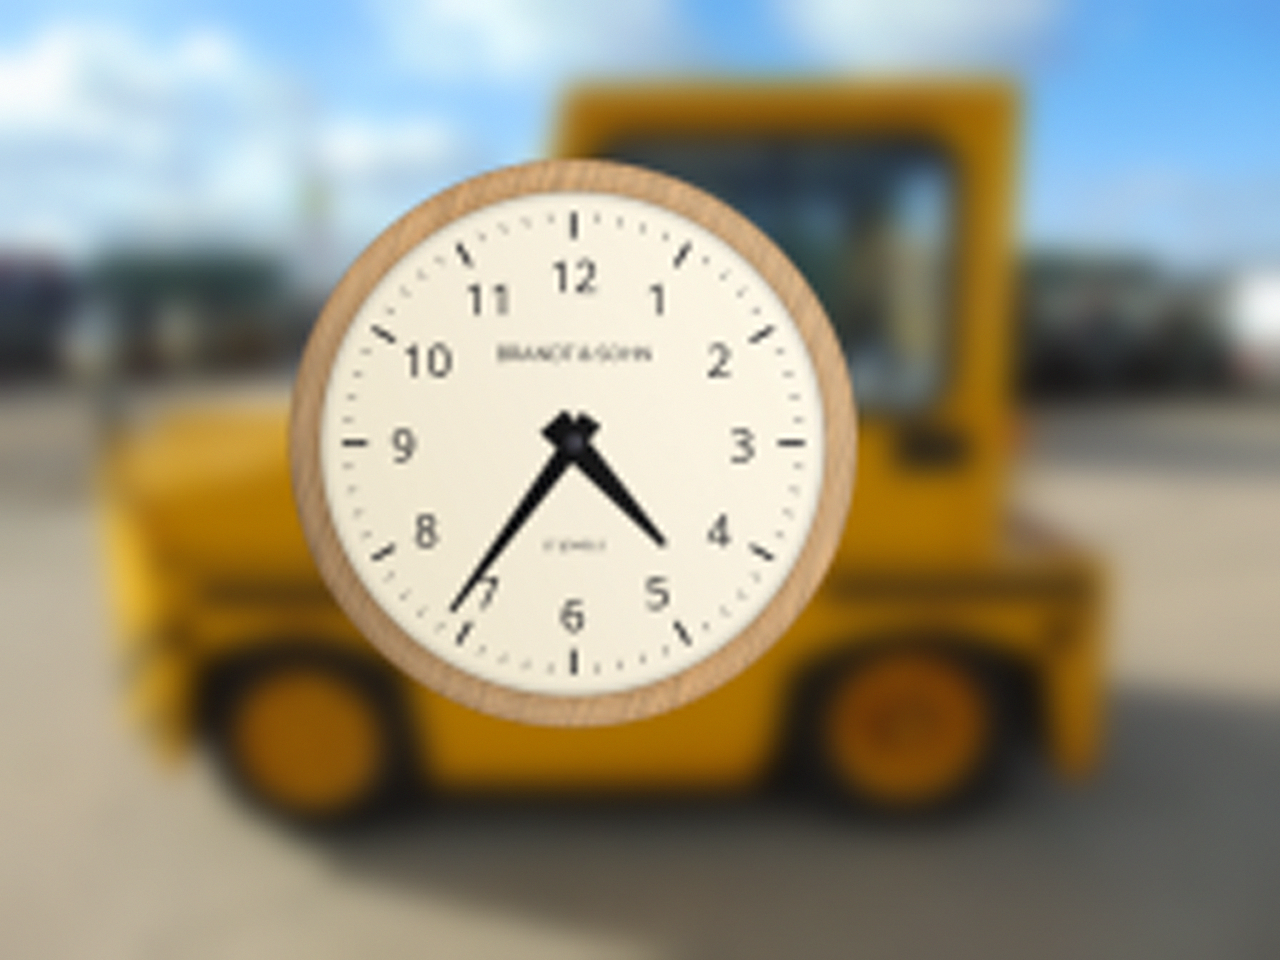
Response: **4:36**
